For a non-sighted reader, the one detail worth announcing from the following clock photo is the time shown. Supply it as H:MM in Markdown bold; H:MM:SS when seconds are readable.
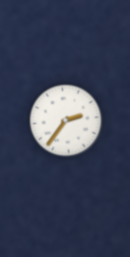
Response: **2:37**
